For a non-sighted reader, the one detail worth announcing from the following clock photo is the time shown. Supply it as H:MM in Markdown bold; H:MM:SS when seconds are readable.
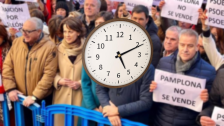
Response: **5:11**
